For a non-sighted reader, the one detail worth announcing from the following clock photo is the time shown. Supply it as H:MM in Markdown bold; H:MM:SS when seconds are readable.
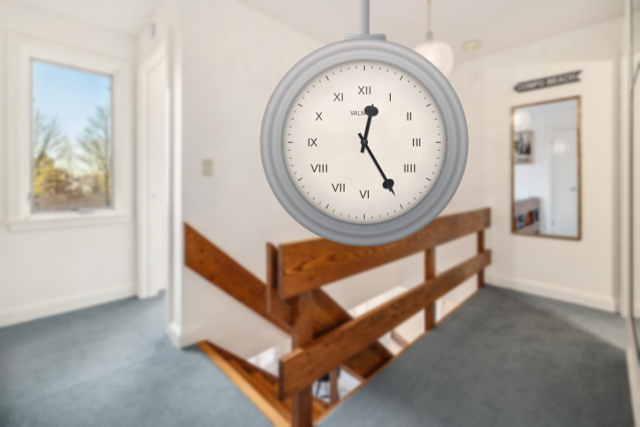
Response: **12:25**
